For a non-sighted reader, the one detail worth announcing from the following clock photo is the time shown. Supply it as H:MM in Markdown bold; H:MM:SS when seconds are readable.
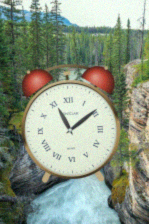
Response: **11:09**
